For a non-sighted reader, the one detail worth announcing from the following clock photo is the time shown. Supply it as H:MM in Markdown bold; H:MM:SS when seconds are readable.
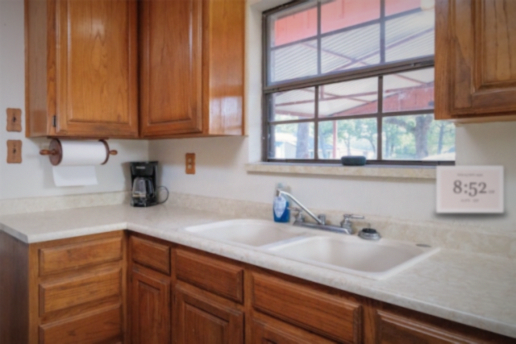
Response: **8:52**
